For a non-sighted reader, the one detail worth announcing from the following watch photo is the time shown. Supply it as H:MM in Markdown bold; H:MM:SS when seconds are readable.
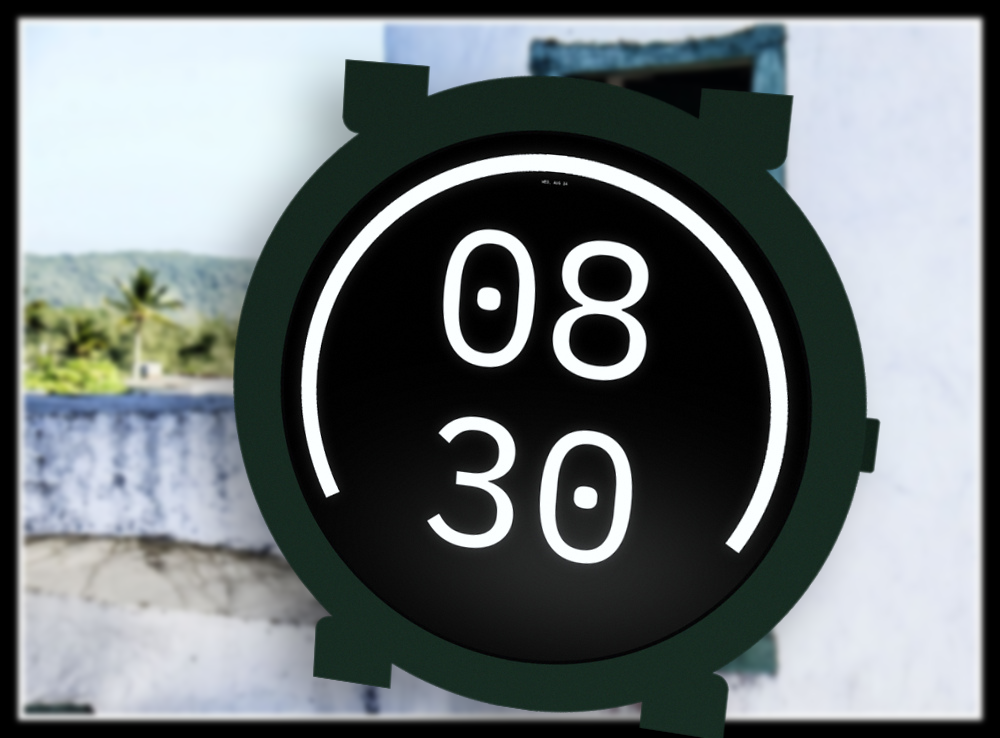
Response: **8:30**
